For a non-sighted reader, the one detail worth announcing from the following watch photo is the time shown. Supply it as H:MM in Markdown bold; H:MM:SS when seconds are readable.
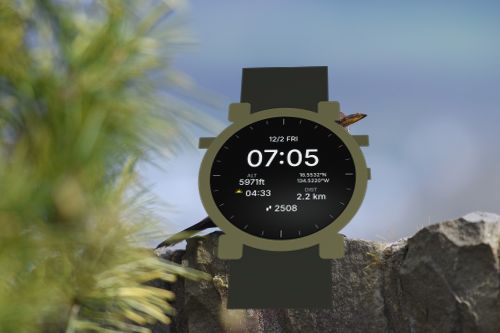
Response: **7:05**
